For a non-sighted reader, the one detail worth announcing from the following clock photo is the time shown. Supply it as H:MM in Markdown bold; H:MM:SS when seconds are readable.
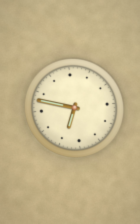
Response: **6:48**
